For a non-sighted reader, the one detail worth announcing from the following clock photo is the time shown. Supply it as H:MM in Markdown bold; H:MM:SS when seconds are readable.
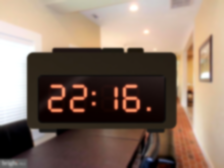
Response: **22:16**
